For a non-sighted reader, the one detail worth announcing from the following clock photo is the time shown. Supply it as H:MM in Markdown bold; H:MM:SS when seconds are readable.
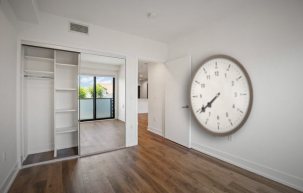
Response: **7:39**
